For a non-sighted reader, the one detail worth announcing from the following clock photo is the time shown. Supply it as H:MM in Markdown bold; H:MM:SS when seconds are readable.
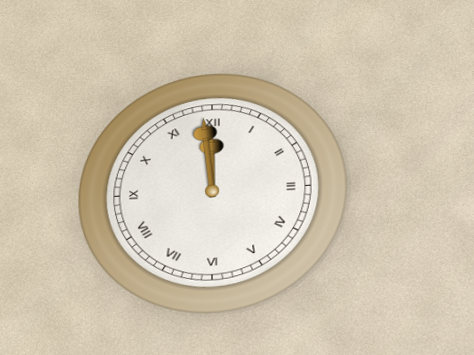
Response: **11:59**
